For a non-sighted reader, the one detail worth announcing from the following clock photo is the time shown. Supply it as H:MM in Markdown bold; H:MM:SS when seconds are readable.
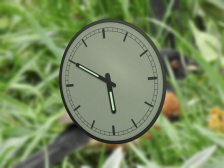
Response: **5:50**
